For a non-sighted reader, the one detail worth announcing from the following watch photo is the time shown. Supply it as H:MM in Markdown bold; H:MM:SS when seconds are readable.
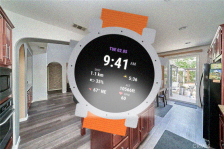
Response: **9:41**
